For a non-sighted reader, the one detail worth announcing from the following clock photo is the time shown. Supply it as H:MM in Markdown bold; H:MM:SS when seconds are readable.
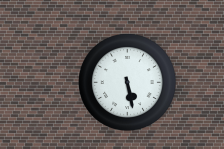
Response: **5:28**
